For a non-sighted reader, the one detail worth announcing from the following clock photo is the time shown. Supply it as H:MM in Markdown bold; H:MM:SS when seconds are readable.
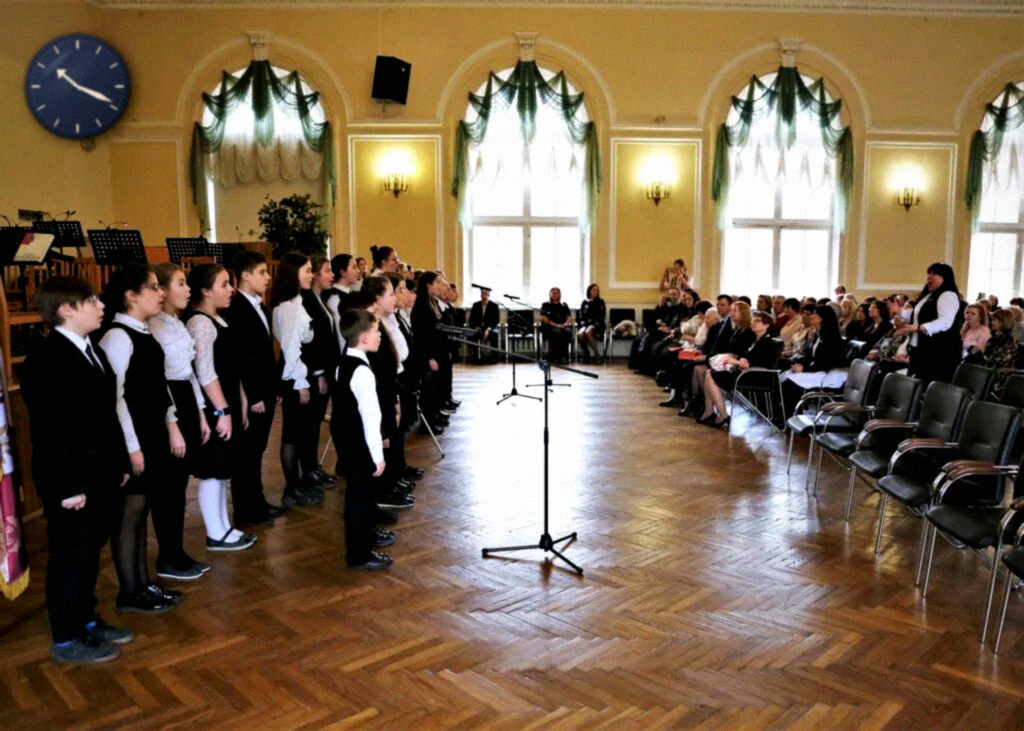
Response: **10:19**
